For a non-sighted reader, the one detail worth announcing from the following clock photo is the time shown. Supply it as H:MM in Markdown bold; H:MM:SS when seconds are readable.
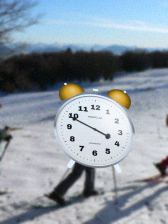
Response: **3:49**
